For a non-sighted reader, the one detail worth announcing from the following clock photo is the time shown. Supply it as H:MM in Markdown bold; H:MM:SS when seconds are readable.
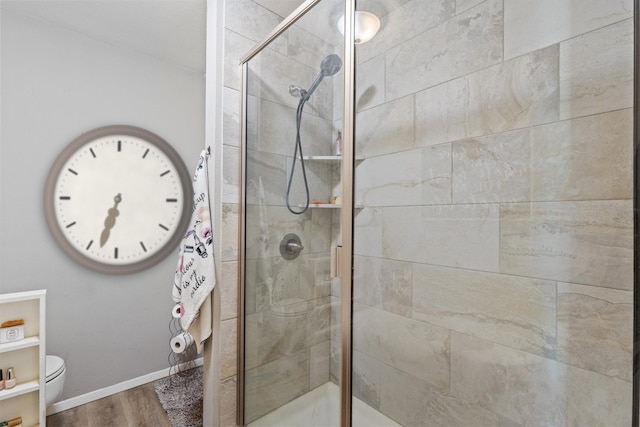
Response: **6:33**
